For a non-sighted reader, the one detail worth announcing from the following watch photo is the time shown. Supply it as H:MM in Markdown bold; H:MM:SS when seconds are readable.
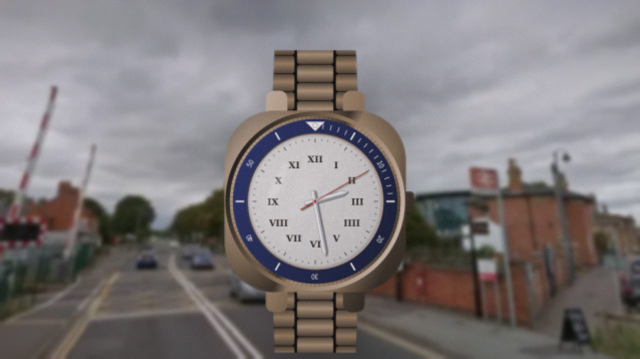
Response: **2:28:10**
